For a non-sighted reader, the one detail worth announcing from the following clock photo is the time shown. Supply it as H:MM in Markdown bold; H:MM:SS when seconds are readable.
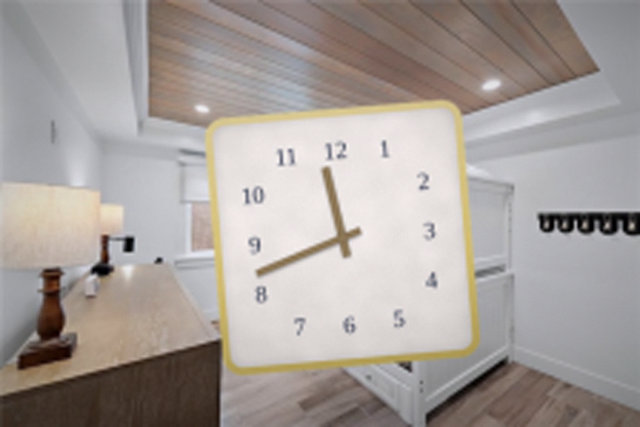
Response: **11:42**
